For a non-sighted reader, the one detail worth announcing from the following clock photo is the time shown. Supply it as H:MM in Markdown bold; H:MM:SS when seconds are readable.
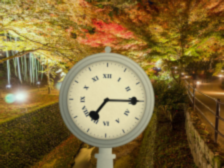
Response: **7:15**
